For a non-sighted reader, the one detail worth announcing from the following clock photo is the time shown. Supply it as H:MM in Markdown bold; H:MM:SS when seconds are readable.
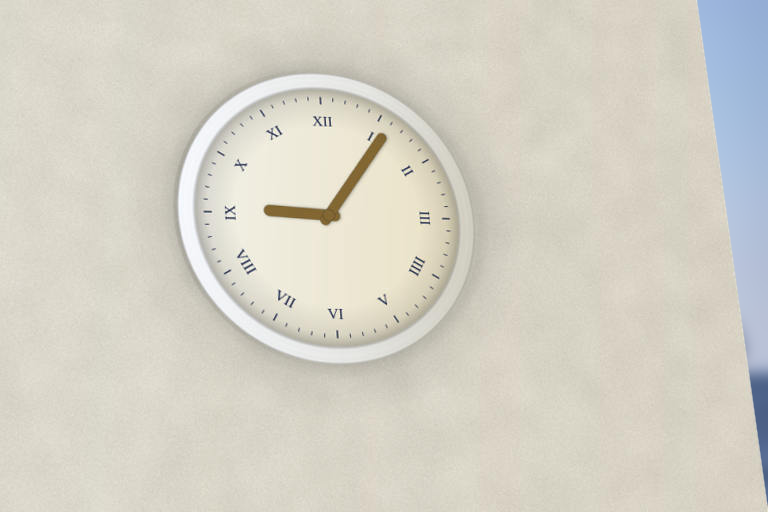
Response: **9:06**
